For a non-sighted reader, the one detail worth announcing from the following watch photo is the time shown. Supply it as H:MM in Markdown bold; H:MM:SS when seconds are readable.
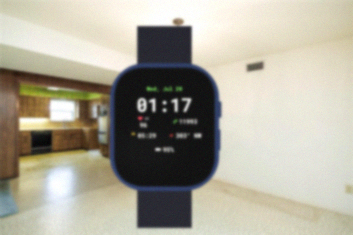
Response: **1:17**
